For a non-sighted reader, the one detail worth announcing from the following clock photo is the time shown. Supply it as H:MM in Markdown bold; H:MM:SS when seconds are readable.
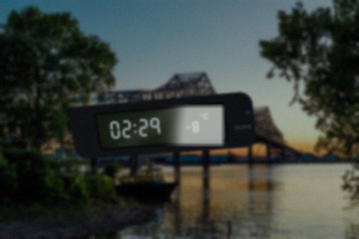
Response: **2:29**
